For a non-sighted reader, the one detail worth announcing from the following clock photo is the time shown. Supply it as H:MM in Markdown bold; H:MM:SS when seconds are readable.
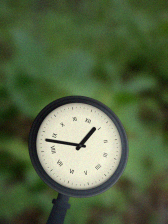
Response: **12:43**
